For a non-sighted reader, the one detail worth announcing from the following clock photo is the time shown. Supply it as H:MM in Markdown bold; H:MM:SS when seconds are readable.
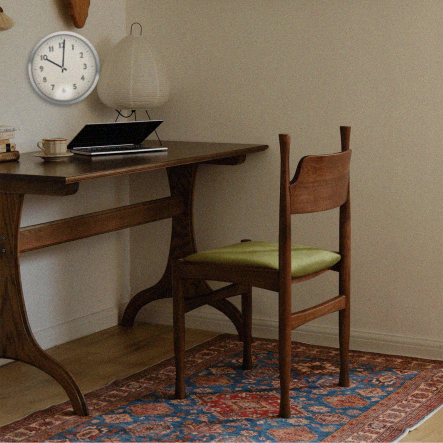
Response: **10:01**
